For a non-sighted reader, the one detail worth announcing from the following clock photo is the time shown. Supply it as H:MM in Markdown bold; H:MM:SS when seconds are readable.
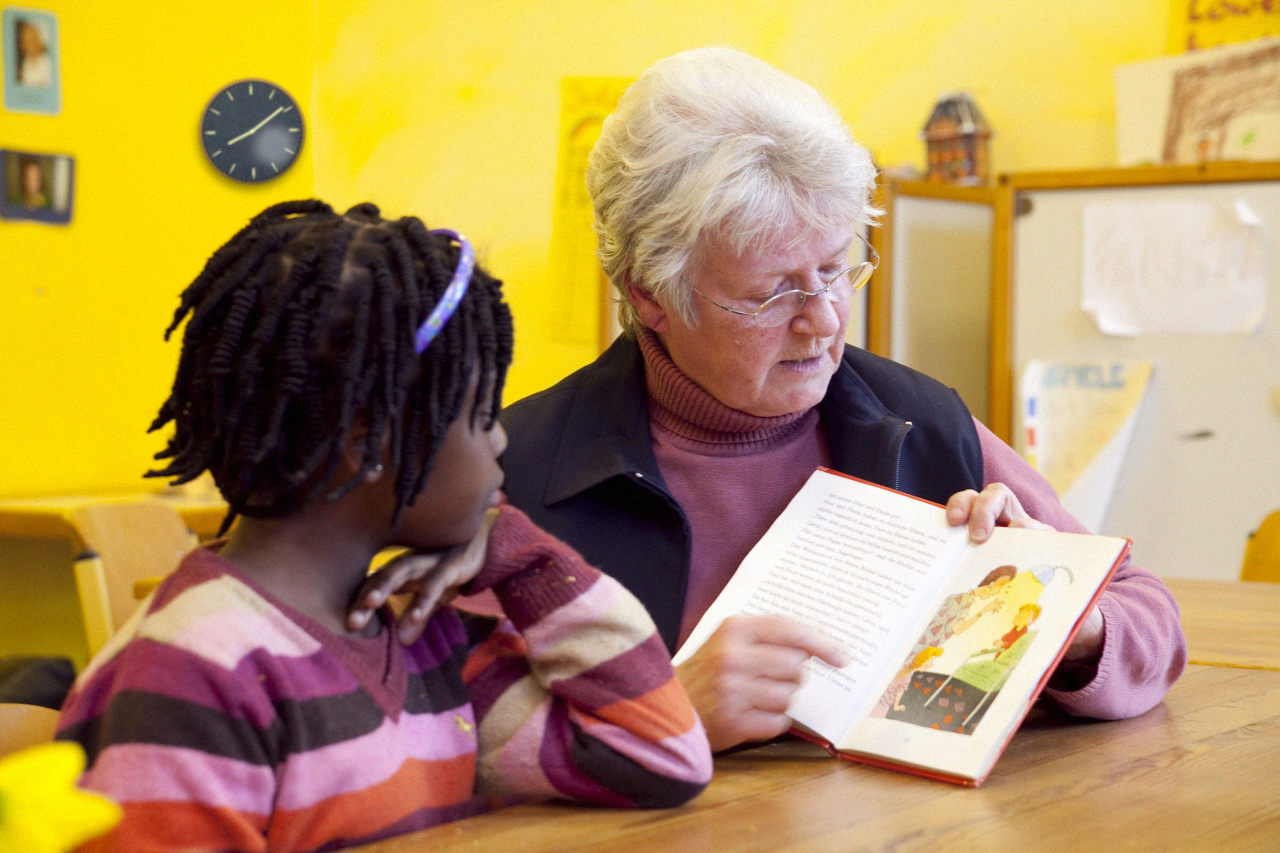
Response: **8:09**
